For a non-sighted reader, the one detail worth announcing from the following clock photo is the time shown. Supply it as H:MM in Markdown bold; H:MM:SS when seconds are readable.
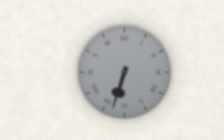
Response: **6:33**
